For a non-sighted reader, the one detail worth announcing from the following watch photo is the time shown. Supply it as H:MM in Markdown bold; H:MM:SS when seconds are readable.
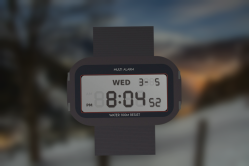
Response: **8:04:52**
